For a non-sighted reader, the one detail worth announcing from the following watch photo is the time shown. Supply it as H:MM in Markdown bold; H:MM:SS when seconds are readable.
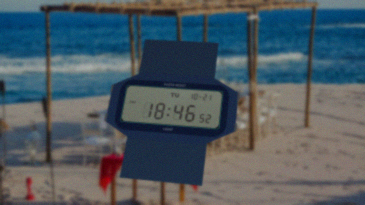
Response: **18:46**
